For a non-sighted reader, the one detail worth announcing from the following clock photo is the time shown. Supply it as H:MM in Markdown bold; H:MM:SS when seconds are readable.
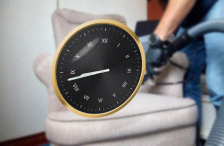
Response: **8:43**
